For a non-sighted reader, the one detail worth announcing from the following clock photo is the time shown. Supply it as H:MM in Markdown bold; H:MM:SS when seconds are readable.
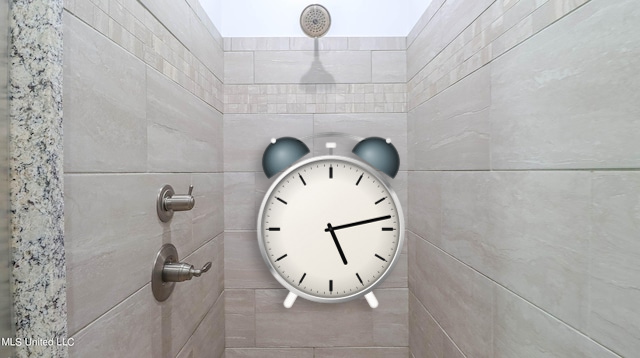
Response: **5:13**
